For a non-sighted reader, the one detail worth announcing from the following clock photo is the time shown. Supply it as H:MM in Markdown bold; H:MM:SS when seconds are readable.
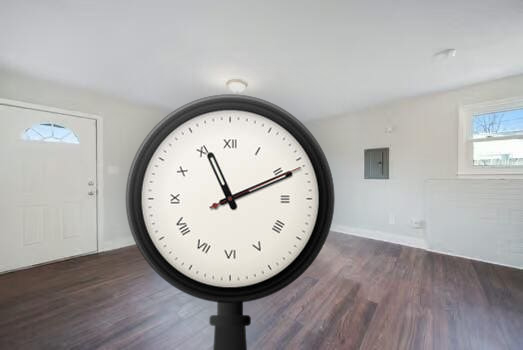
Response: **11:11:11**
